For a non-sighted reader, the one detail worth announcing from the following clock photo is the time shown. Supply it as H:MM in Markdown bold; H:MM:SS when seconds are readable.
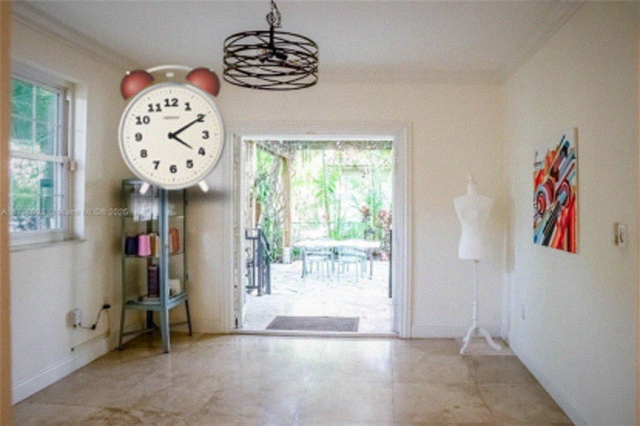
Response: **4:10**
